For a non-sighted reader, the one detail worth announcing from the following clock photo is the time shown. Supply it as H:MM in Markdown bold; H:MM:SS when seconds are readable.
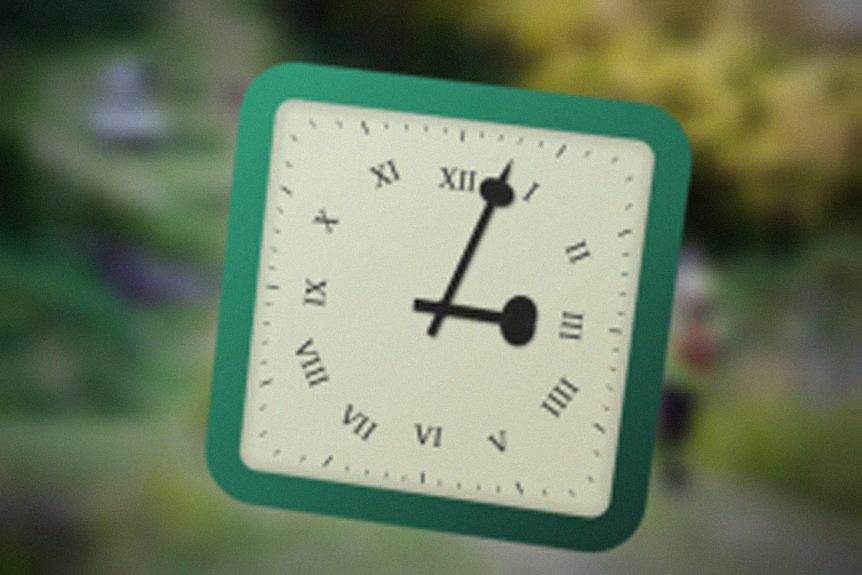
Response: **3:03**
